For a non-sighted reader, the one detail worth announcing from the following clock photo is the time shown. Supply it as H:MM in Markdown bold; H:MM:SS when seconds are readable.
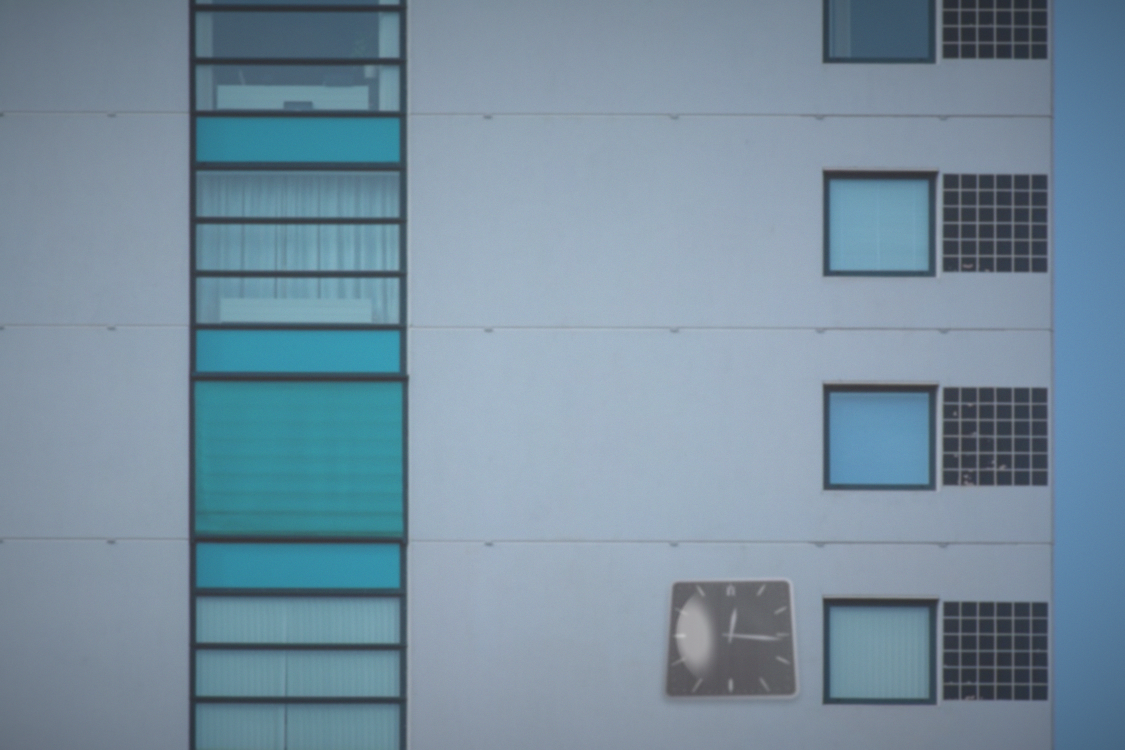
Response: **12:16**
